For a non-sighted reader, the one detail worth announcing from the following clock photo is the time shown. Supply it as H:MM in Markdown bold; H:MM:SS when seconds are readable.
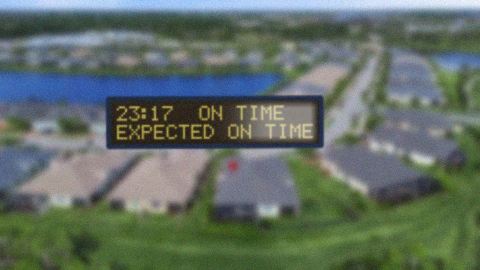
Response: **23:17**
